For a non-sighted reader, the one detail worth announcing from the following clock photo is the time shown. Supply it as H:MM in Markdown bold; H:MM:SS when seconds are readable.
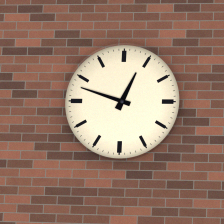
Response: **12:48**
